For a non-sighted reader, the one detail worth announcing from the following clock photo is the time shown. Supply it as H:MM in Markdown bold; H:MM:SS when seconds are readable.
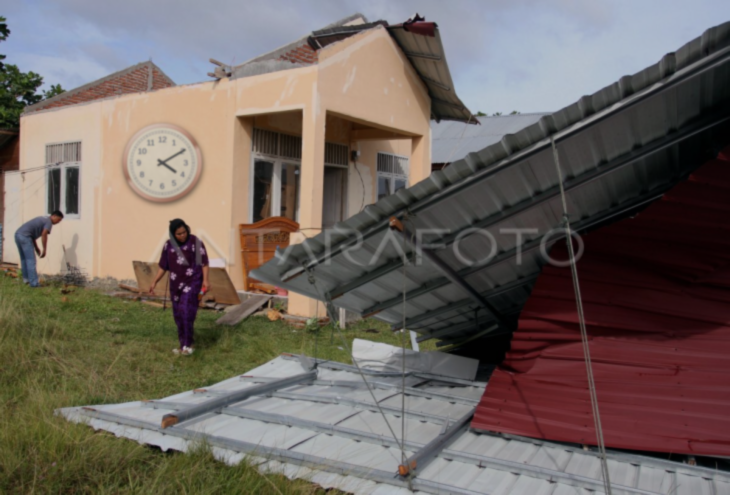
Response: **4:10**
